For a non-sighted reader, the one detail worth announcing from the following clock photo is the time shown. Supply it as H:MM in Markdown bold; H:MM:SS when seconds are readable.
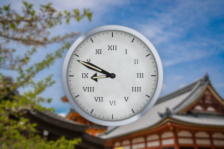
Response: **8:49**
